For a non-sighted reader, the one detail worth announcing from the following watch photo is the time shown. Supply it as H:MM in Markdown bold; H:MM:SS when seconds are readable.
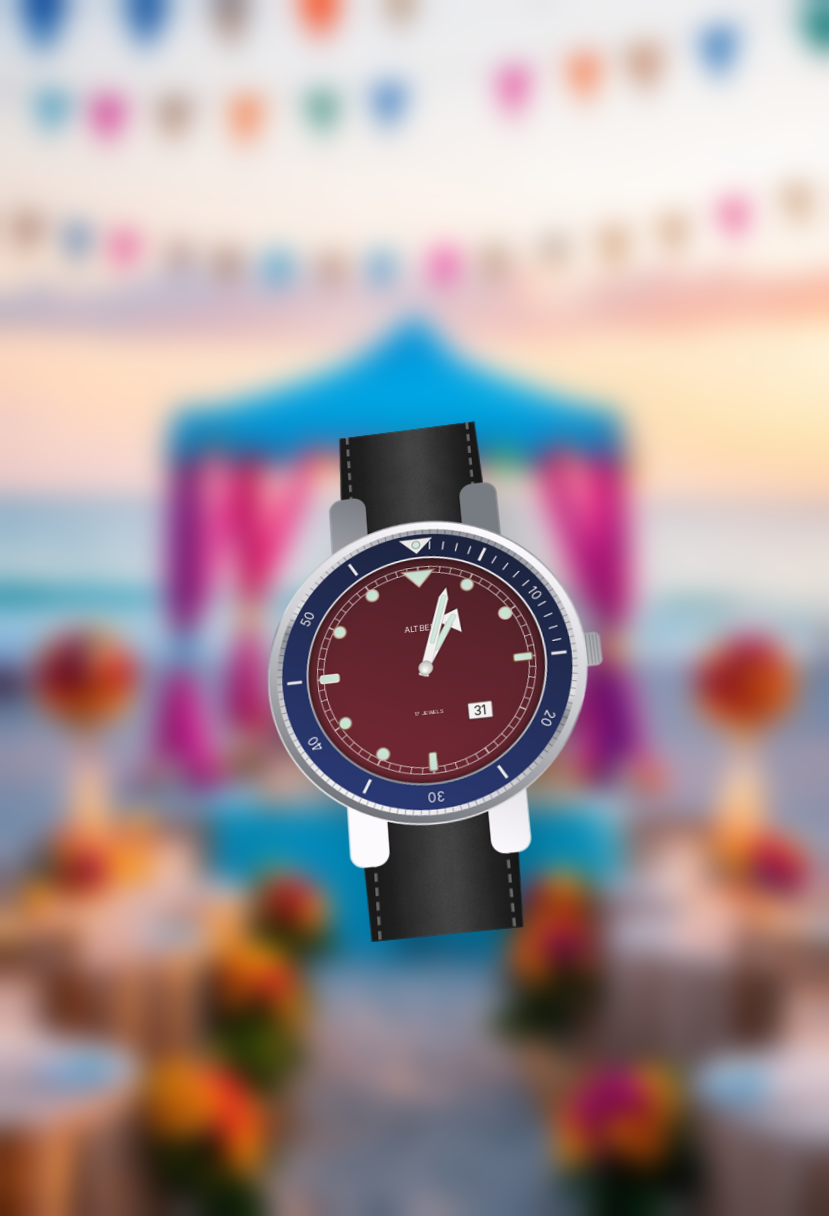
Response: **1:03**
